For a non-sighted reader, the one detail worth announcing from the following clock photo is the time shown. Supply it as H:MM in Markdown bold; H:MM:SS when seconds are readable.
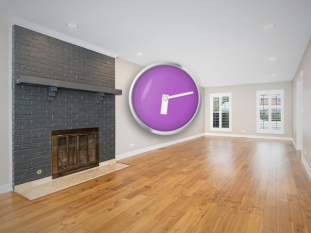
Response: **6:13**
